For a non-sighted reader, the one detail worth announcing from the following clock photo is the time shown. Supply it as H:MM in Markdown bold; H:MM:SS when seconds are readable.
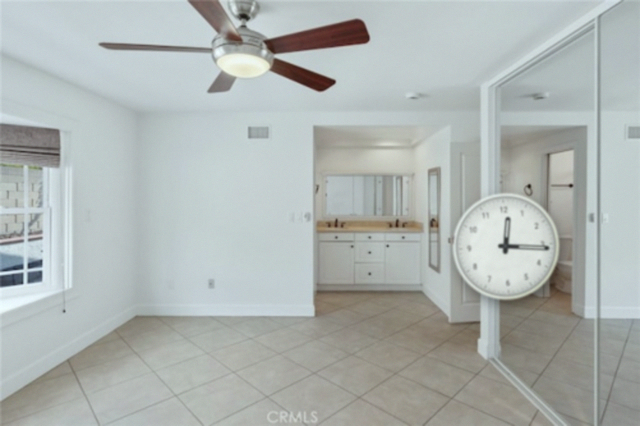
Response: **12:16**
